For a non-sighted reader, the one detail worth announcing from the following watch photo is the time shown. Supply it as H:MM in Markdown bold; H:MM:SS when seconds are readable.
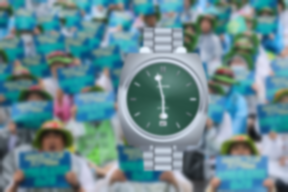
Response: **5:58**
